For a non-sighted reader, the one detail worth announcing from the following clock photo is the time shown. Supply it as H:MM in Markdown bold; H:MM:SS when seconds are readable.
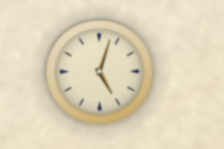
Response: **5:03**
